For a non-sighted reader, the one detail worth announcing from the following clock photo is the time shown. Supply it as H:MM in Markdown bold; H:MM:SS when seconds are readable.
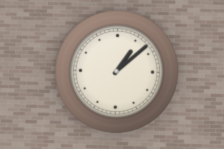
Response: **1:08**
